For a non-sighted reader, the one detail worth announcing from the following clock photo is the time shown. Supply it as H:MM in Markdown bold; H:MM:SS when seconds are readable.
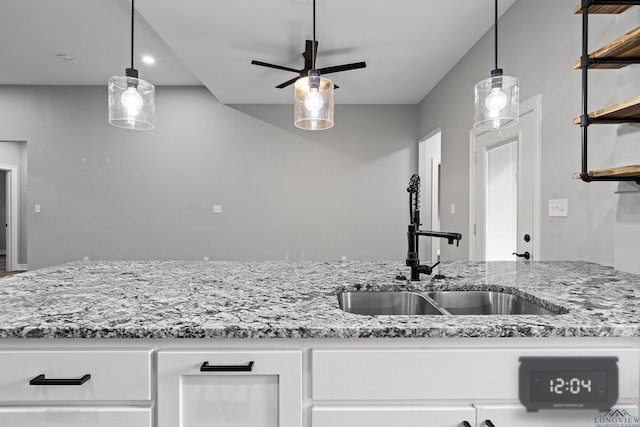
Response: **12:04**
